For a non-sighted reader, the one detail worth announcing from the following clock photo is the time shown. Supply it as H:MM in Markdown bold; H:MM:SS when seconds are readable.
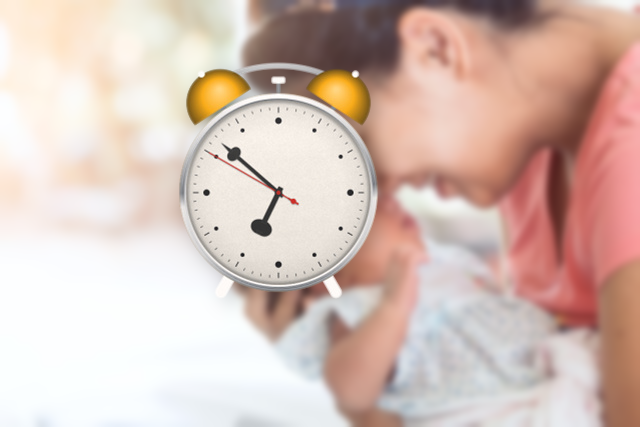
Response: **6:51:50**
